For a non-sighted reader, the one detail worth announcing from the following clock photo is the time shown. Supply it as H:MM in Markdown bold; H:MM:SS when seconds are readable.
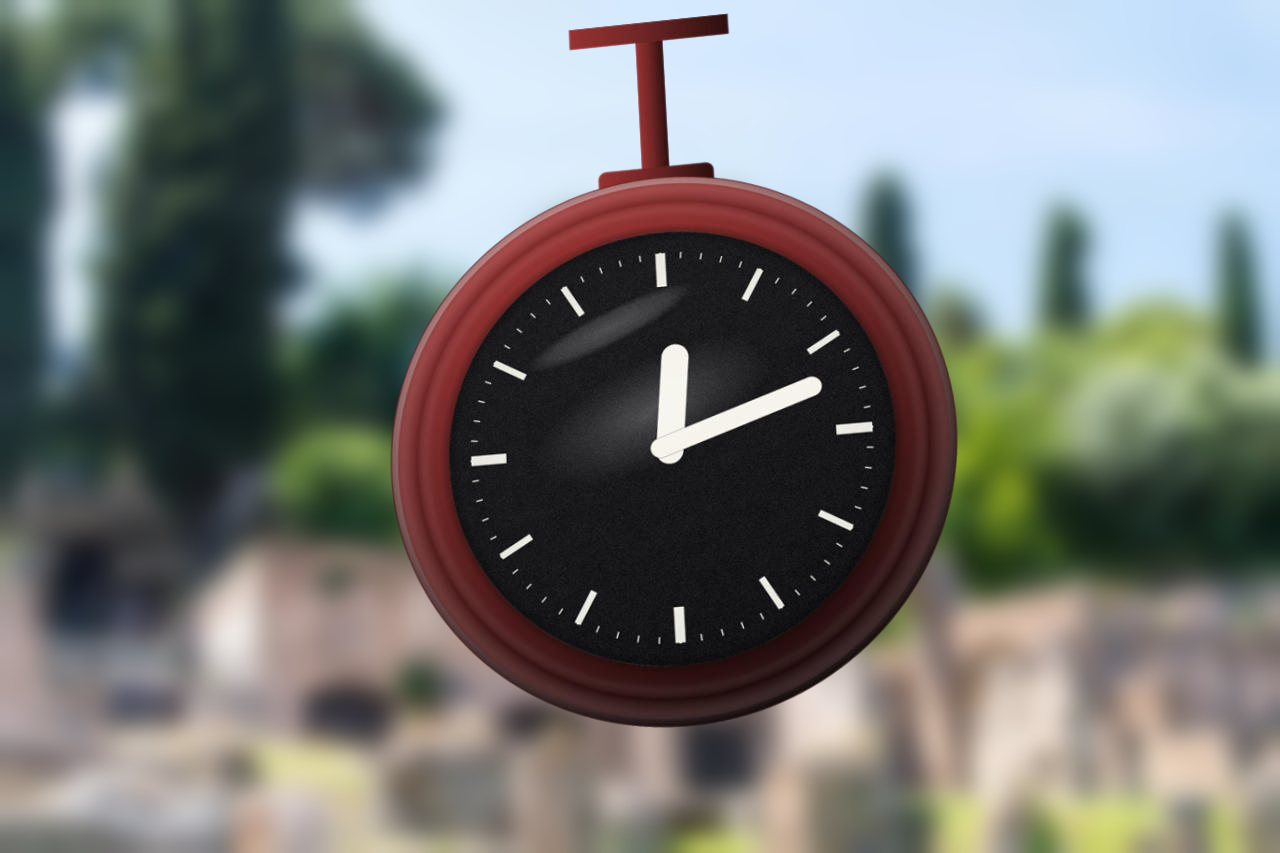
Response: **12:12**
